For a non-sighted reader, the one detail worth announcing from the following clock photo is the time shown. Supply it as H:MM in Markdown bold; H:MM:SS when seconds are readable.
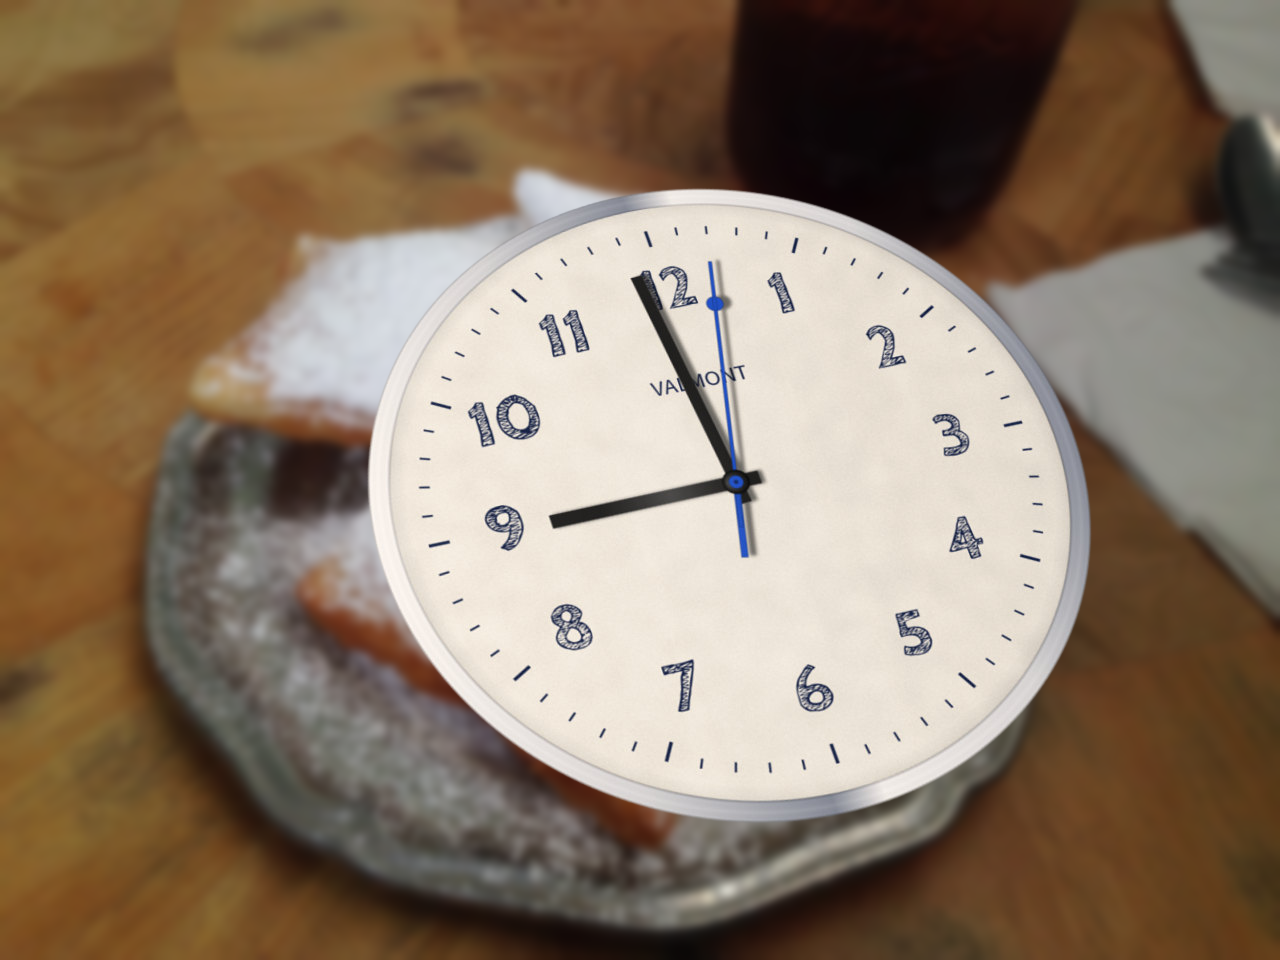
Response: **8:59:02**
